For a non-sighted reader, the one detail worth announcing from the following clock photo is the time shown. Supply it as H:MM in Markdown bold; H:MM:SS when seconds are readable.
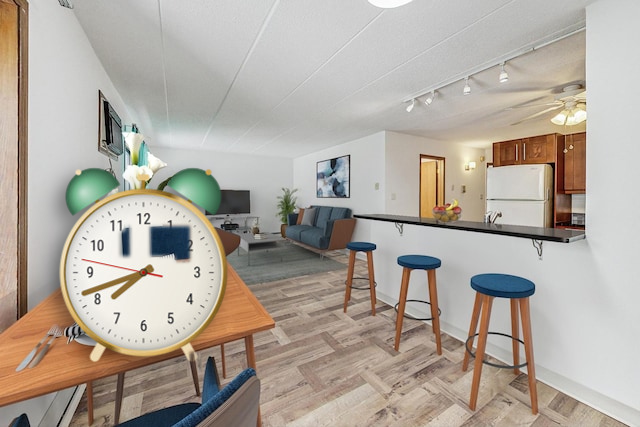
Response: **7:41:47**
